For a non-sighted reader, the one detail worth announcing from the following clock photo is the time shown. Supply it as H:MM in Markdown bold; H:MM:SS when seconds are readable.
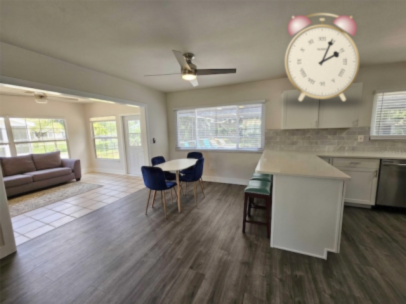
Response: **2:04**
